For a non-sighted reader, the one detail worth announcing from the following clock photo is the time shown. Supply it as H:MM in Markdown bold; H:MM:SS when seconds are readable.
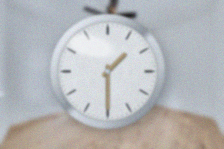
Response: **1:30**
